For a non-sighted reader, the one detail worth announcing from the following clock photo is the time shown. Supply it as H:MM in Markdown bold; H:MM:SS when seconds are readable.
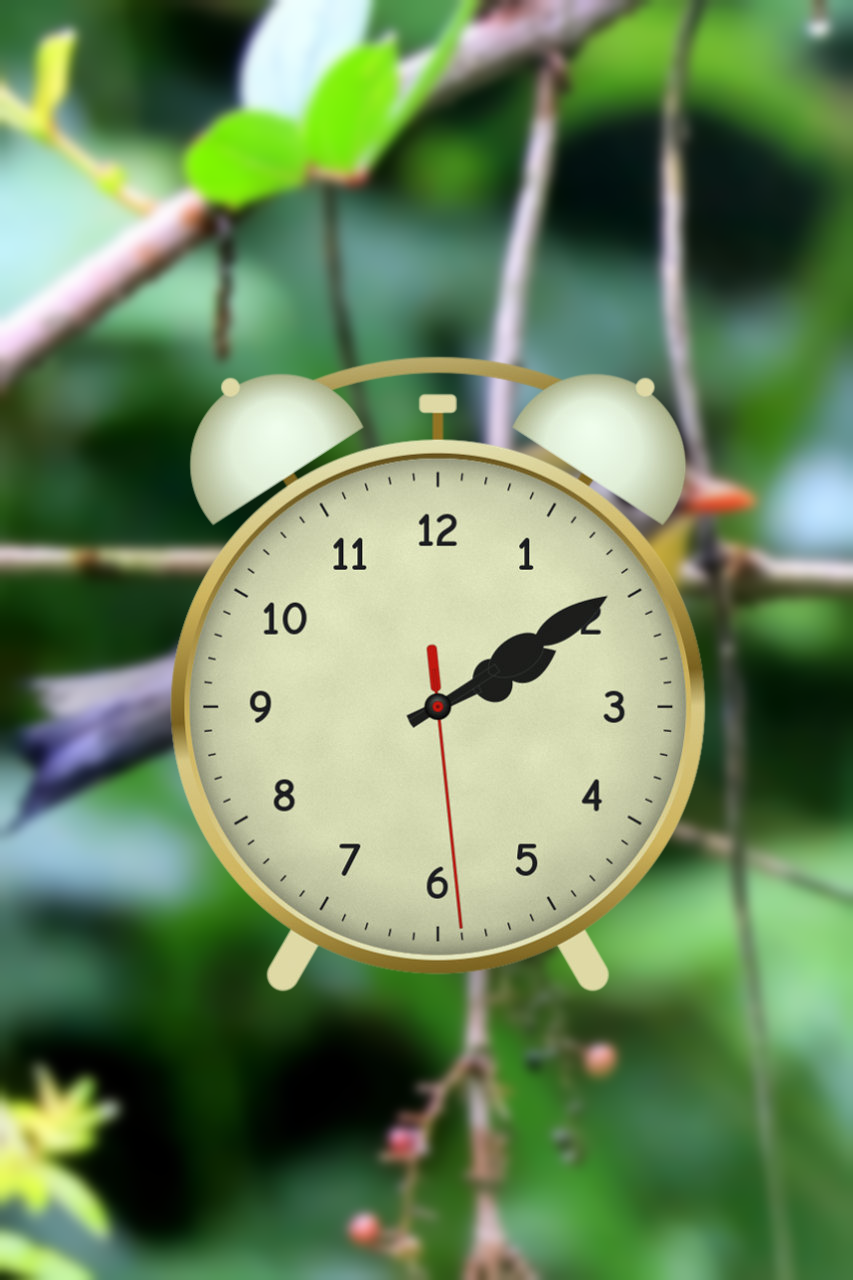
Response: **2:09:29**
